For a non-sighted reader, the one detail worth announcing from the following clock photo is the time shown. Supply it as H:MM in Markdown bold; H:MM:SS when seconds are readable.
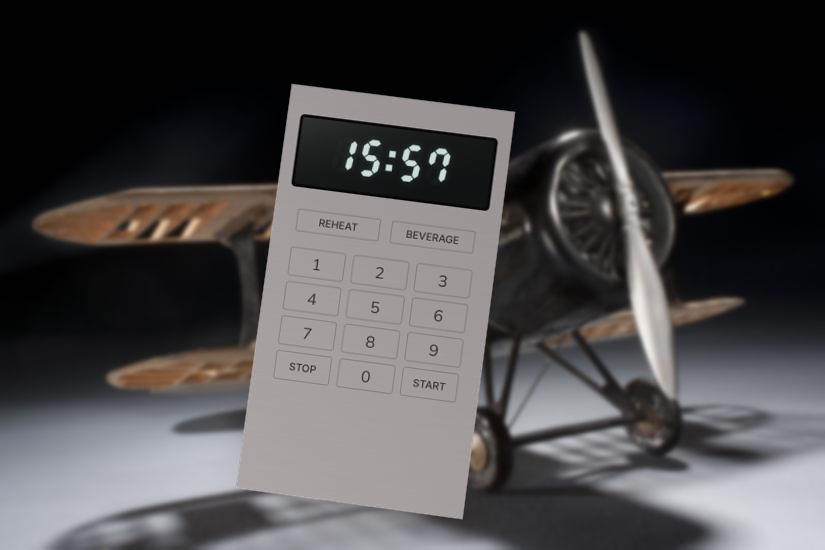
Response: **15:57**
